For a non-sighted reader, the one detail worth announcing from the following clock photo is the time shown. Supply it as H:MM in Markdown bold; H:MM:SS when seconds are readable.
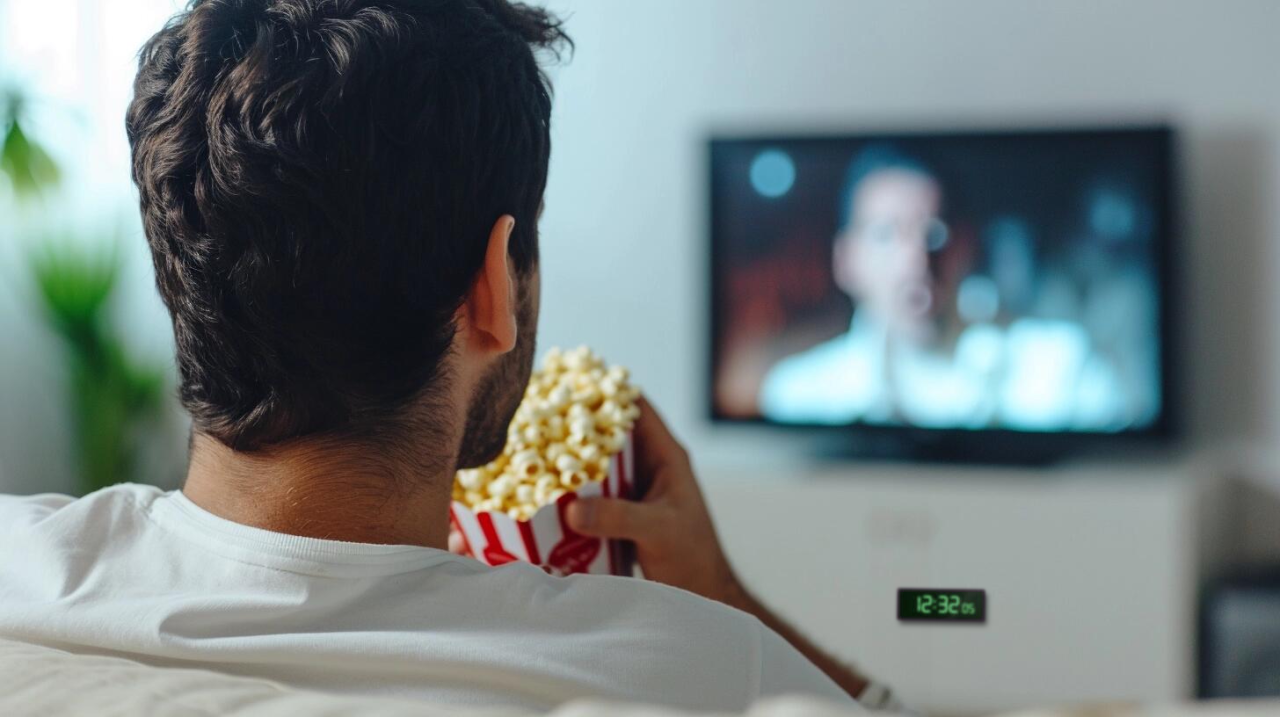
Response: **12:32**
